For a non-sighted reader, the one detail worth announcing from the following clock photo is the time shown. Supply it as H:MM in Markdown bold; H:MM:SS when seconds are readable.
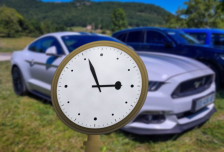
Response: **2:56**
